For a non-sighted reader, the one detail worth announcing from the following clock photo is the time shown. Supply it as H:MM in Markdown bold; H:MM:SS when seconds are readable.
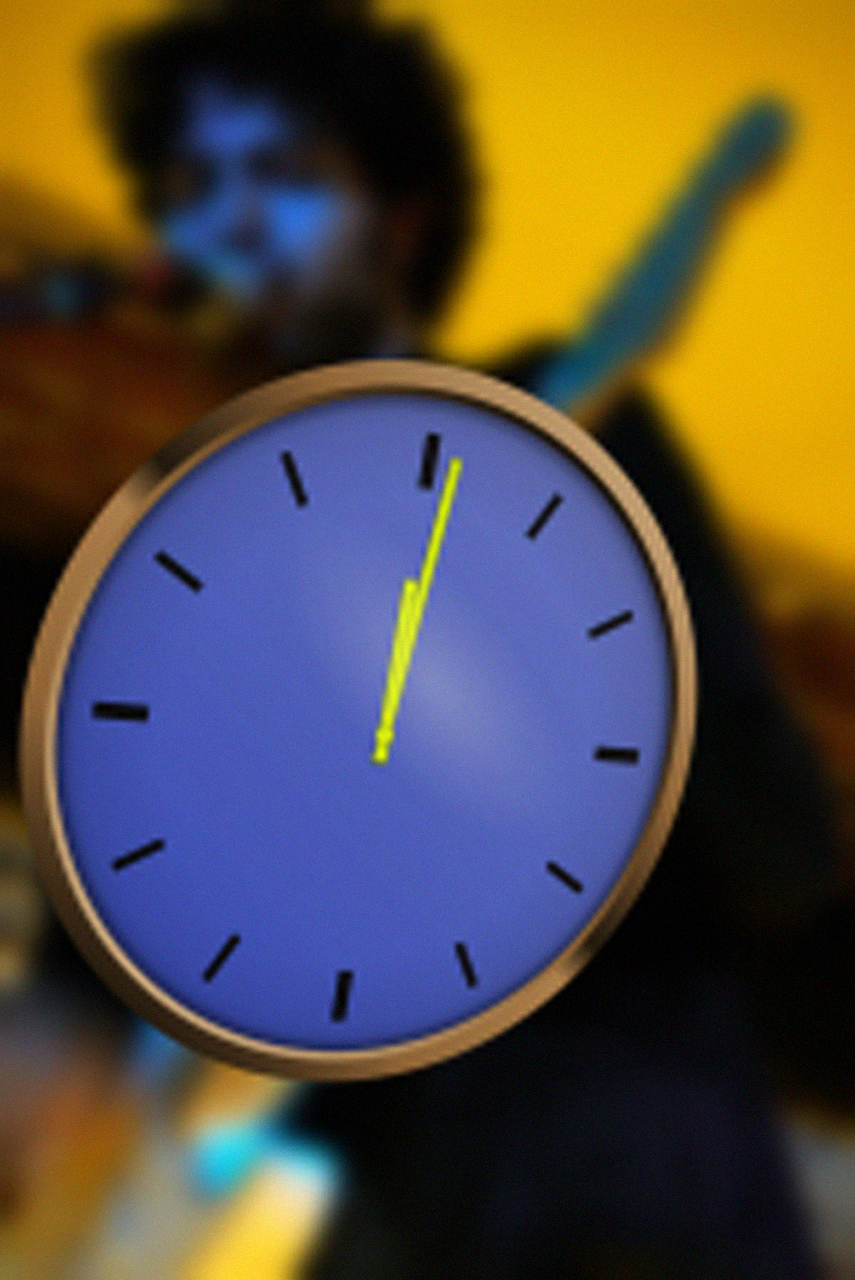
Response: **12:01**
